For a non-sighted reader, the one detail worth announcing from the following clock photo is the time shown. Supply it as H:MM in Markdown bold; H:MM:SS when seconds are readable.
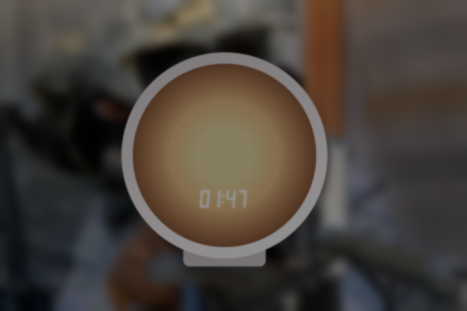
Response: **1:47**
